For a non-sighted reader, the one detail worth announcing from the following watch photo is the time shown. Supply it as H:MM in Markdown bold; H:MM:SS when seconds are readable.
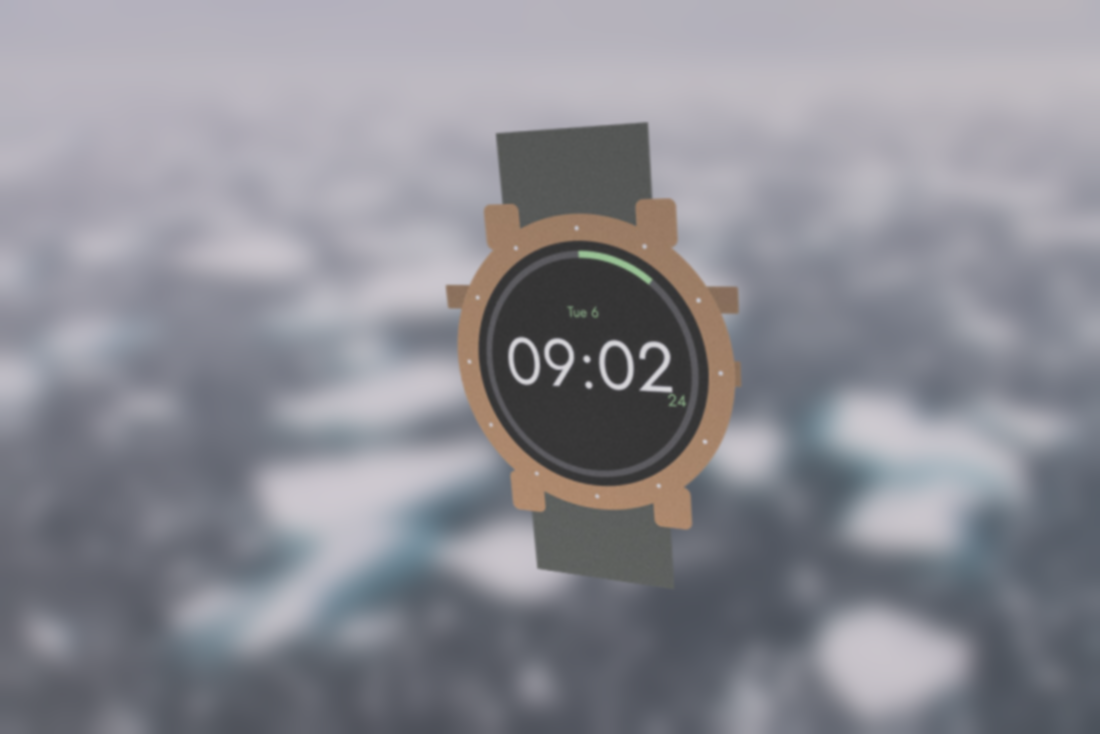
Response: **9:02:24**
